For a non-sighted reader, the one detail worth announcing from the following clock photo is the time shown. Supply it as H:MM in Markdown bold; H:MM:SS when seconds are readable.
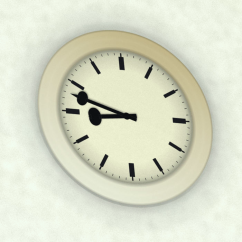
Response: **8:48**
